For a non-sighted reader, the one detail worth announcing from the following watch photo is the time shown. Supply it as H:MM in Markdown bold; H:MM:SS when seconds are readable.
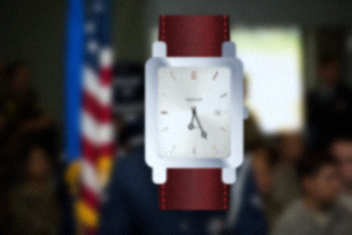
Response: **6:26**
